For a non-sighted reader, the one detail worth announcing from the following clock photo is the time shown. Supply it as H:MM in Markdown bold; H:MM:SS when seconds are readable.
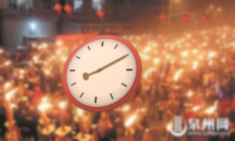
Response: **8:10**
